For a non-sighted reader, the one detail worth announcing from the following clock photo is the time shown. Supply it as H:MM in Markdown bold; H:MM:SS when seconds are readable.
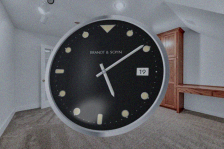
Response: **5:09**
